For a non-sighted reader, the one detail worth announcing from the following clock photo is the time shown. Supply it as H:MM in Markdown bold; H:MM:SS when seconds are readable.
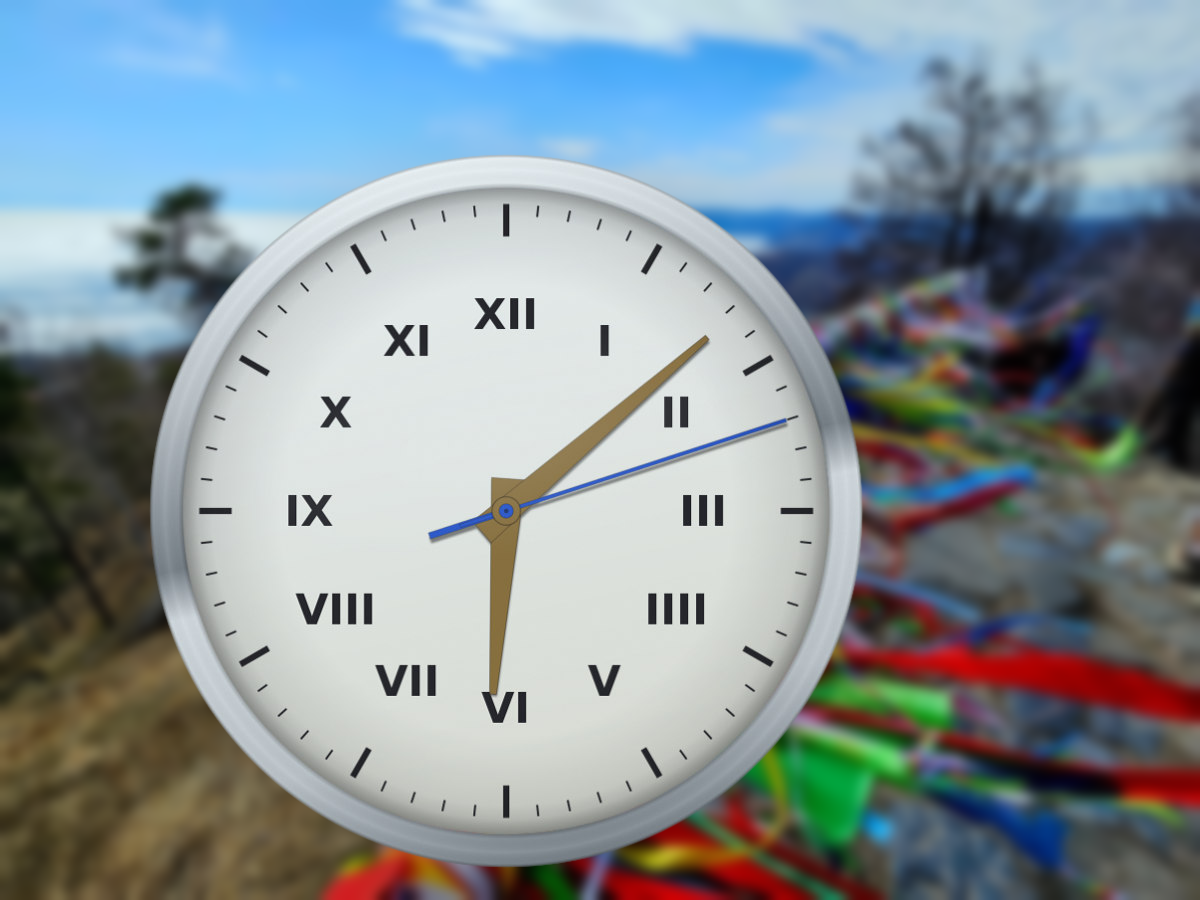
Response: **6:08:12**
